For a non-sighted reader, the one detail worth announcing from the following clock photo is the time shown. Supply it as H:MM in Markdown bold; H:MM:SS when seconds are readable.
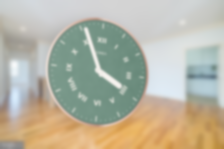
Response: **3:56**
